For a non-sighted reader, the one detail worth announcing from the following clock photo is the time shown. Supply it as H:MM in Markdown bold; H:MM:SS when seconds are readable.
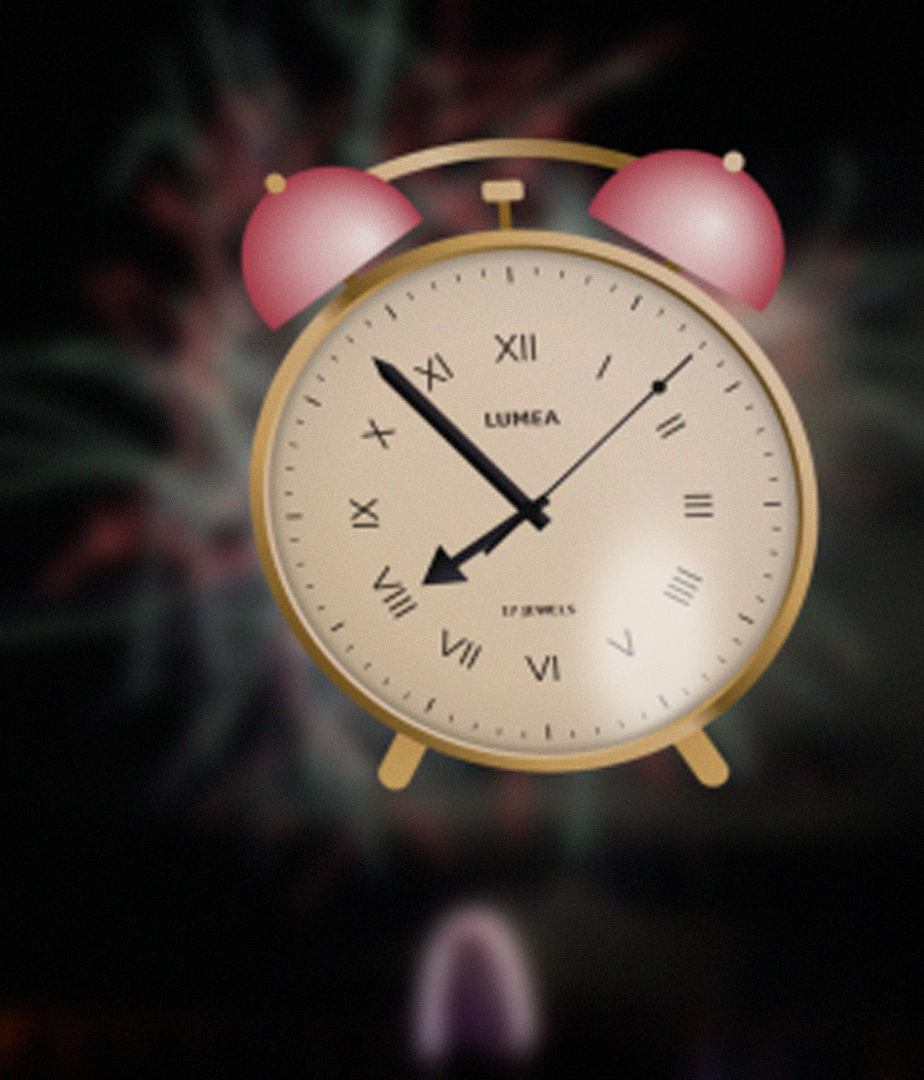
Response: **7:53:08**
